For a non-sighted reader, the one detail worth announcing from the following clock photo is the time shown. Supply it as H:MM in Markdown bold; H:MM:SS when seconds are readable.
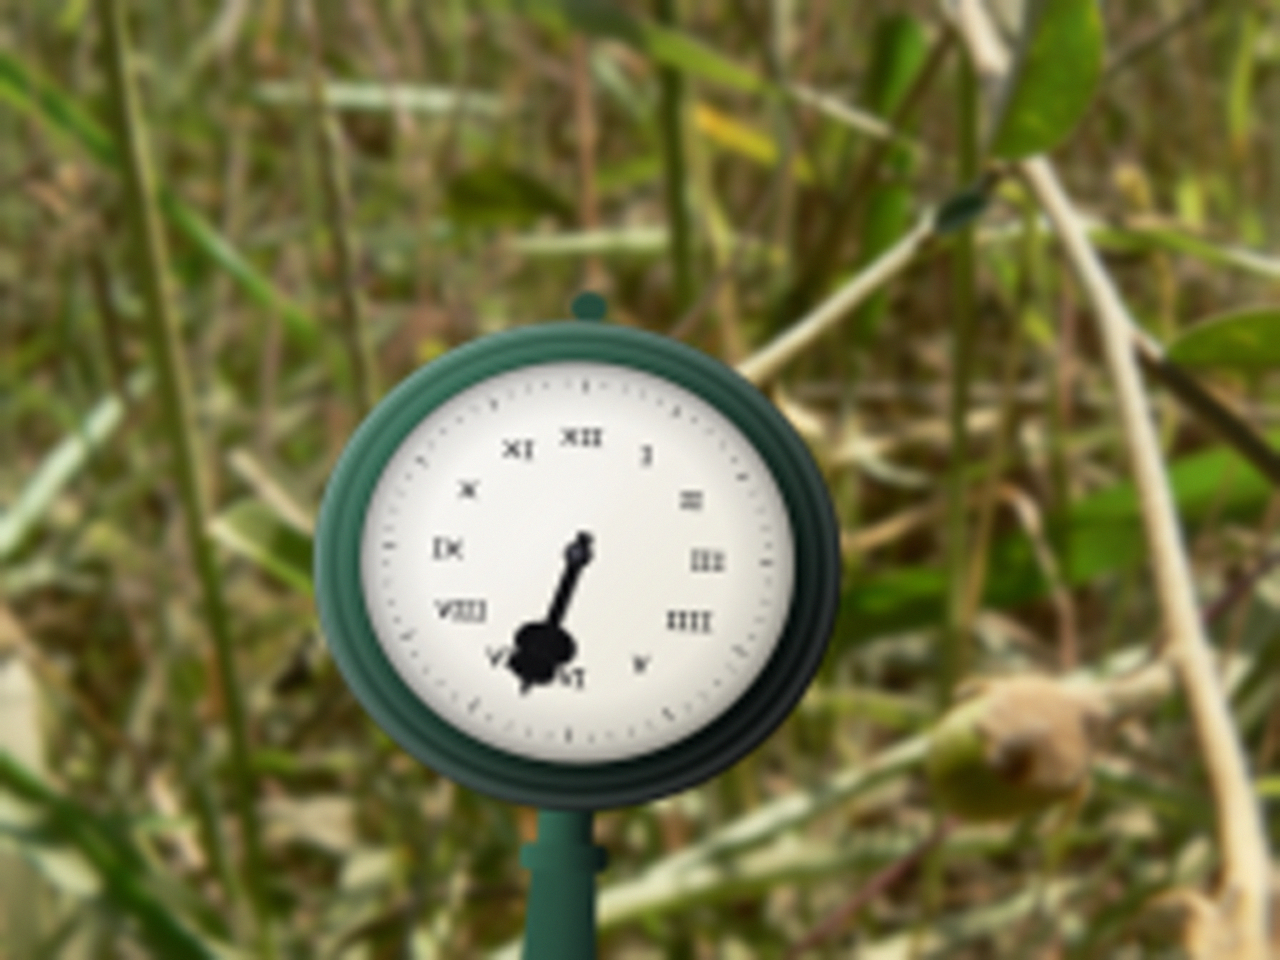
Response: **6:33**
